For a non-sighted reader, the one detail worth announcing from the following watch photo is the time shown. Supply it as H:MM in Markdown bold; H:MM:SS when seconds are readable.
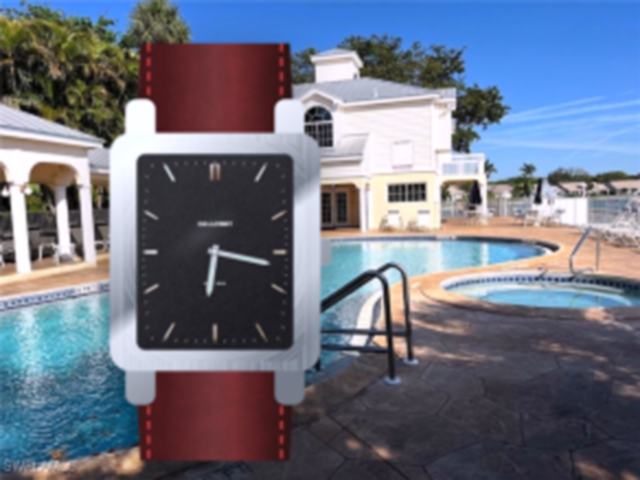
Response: **6:17**
